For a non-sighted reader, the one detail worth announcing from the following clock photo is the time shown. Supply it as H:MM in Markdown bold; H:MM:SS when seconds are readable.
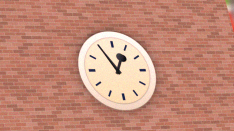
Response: **12:55**
